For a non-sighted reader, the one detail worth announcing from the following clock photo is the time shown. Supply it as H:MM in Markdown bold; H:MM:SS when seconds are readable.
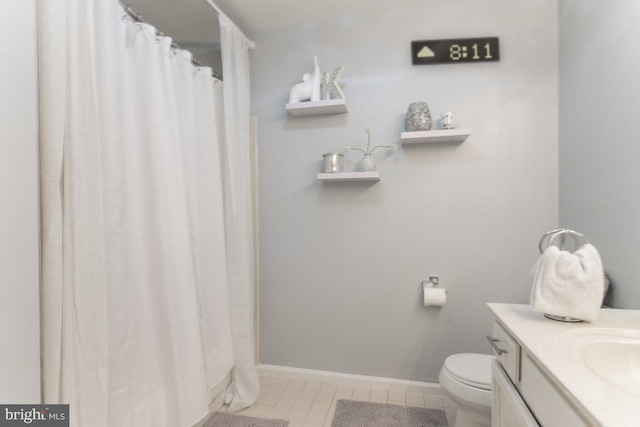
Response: **8:11**
